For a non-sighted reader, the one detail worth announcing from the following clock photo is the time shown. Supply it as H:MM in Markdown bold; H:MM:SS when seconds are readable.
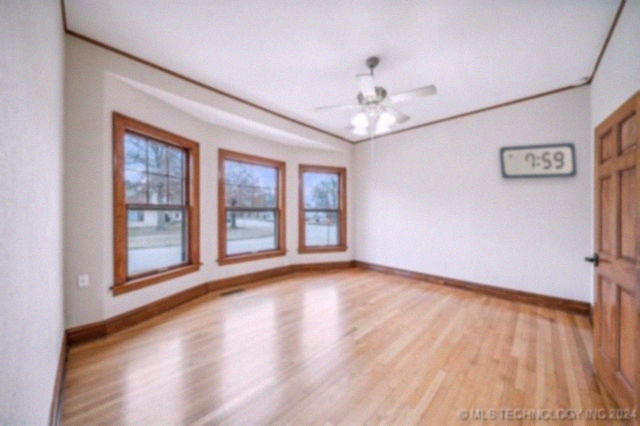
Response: **7:59**
